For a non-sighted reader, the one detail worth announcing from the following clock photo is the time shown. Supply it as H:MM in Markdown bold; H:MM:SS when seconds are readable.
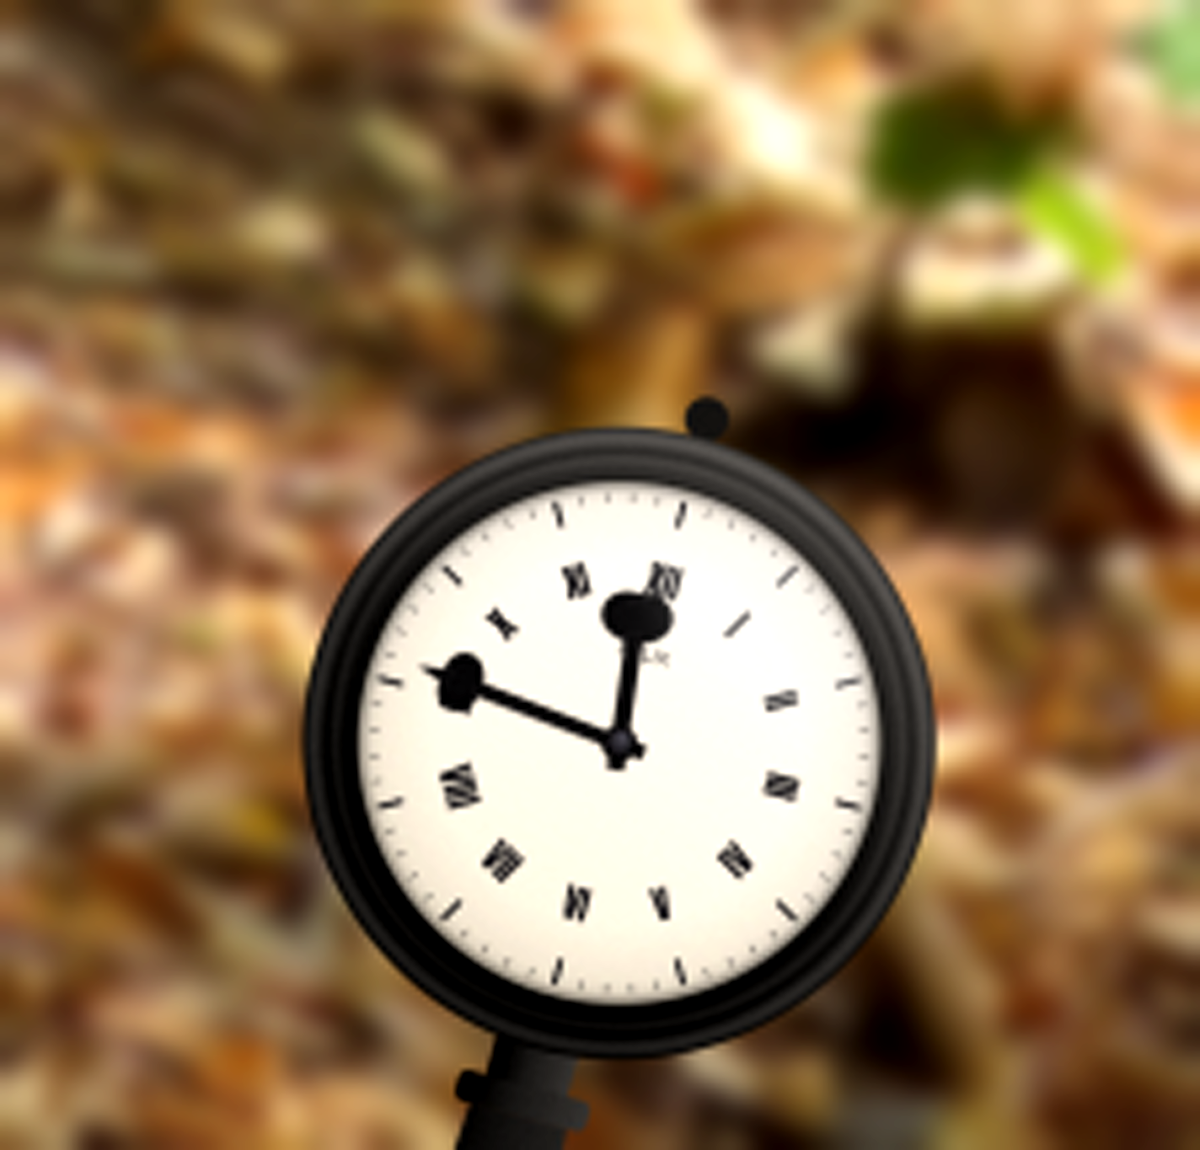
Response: **11:46**
